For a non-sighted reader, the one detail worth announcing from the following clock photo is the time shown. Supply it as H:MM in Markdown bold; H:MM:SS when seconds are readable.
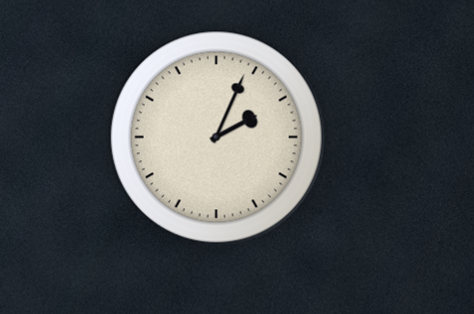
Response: **2:04**
